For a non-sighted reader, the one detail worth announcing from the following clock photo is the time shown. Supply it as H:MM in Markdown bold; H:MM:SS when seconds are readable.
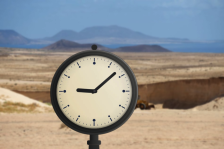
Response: **9:08**
